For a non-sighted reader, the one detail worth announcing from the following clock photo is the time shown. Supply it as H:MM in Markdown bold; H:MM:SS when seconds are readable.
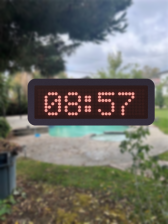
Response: **8:57**
